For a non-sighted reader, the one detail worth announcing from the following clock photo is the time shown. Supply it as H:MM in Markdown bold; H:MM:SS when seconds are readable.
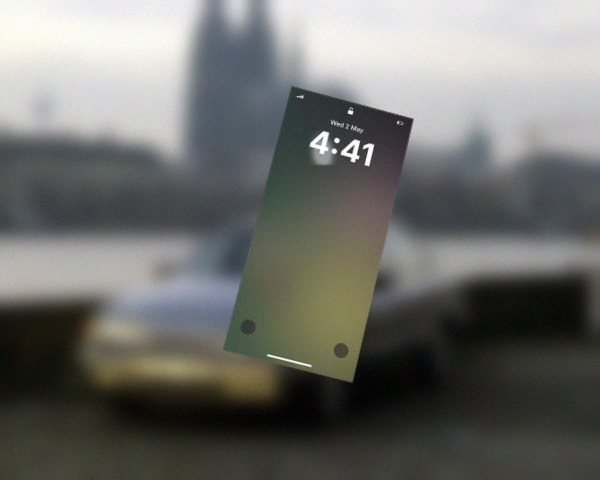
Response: **4:41**
